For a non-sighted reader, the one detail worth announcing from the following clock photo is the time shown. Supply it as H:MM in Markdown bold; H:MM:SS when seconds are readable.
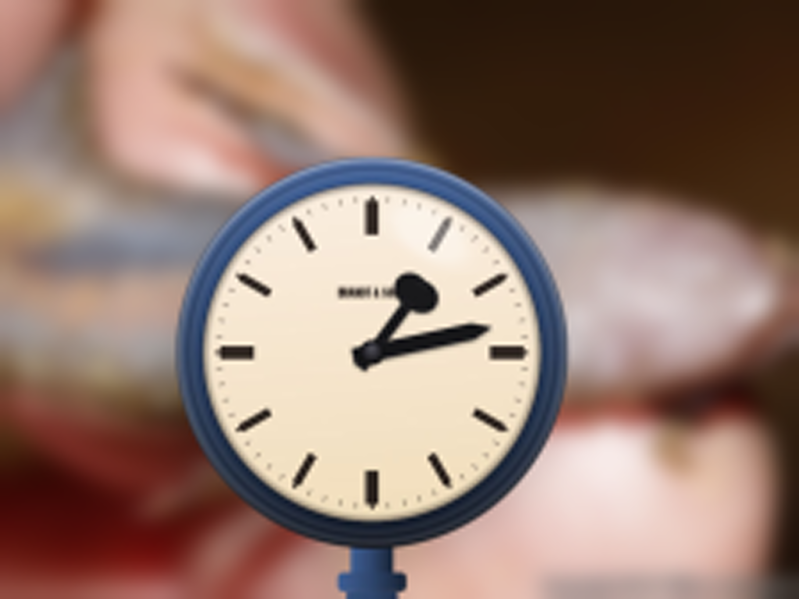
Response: **1:13**
